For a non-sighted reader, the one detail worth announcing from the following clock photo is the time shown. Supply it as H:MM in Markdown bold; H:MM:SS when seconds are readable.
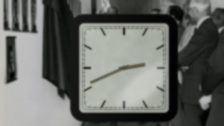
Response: **2:41**
